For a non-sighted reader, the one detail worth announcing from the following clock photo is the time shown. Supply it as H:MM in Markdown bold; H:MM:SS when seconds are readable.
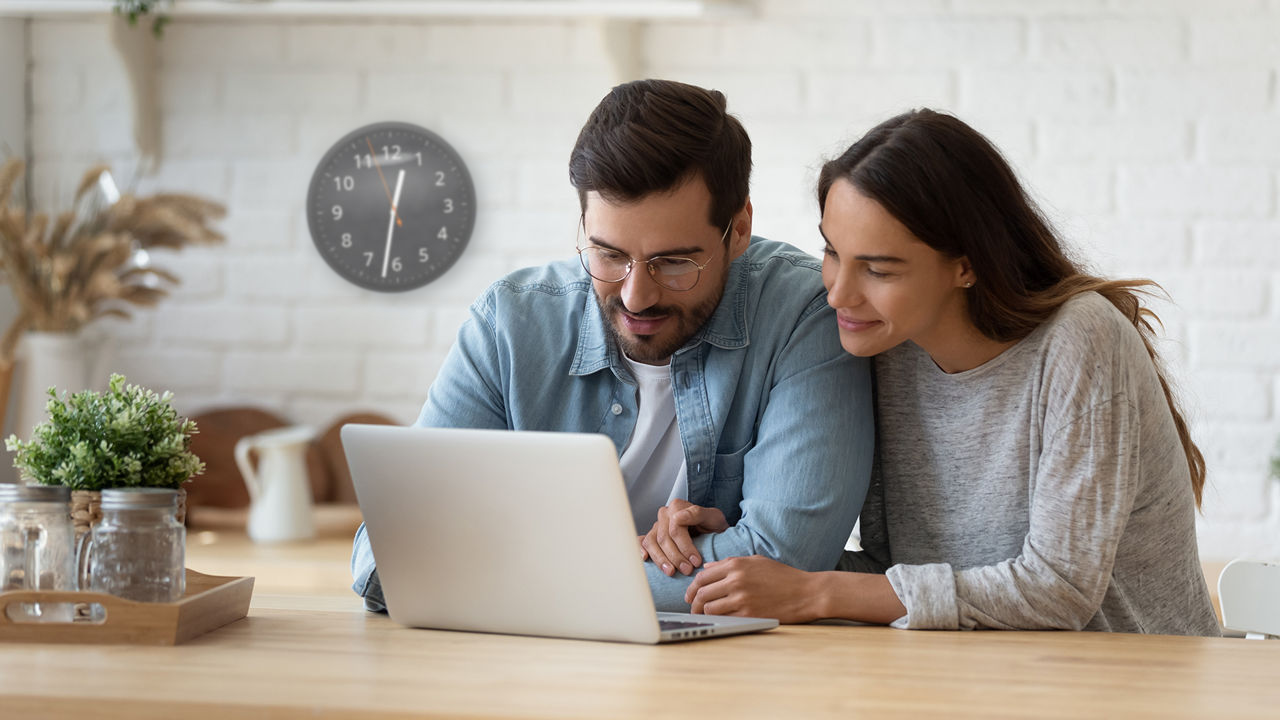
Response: **12:31:57**
